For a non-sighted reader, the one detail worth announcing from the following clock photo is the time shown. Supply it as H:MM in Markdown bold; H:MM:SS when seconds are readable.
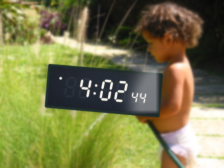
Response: **4:02:44**
